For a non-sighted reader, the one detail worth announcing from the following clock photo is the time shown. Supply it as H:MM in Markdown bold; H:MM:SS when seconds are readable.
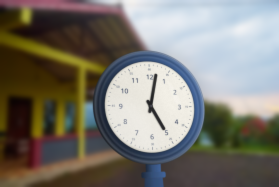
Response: **5:02**
